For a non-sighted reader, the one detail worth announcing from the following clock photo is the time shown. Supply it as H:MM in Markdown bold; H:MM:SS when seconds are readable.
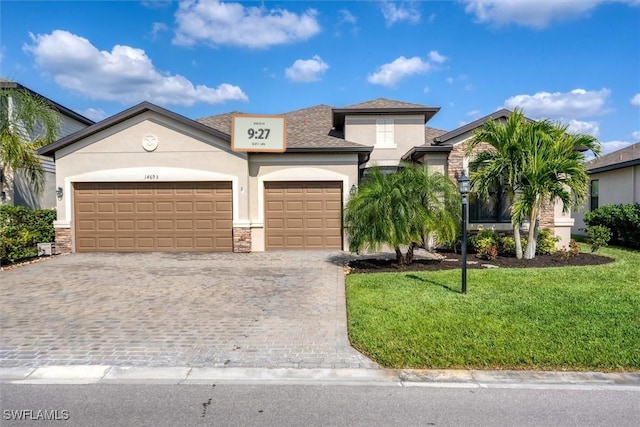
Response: **9:27**
